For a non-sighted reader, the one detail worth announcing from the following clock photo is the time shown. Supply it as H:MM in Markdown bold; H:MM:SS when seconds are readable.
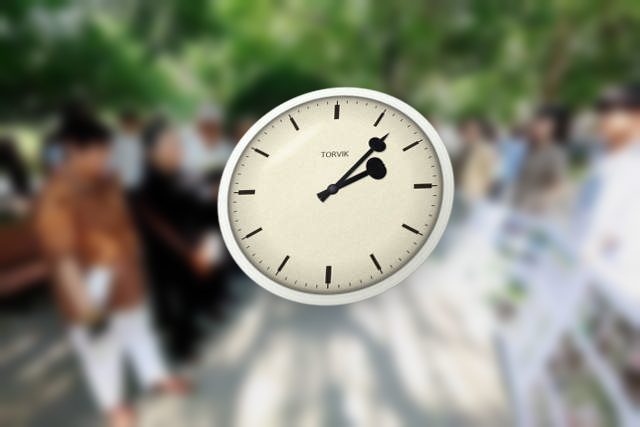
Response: **2:07**
